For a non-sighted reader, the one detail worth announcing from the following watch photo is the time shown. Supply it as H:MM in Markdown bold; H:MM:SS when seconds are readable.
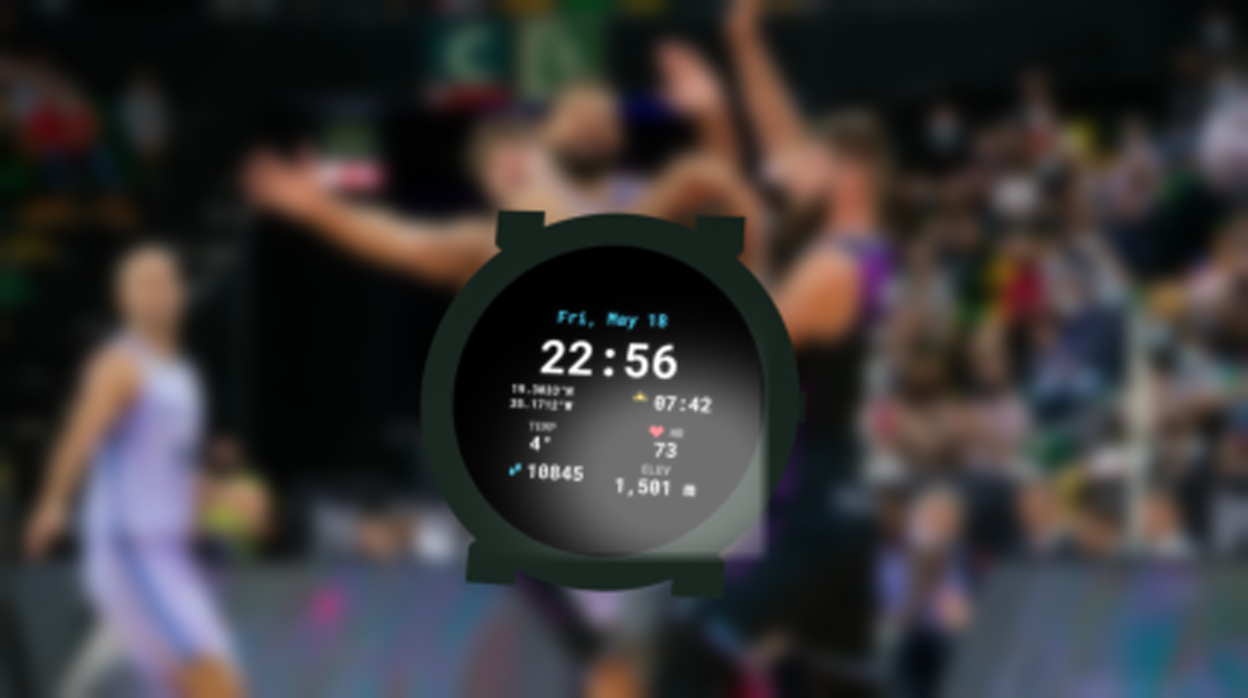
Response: **22:56**
